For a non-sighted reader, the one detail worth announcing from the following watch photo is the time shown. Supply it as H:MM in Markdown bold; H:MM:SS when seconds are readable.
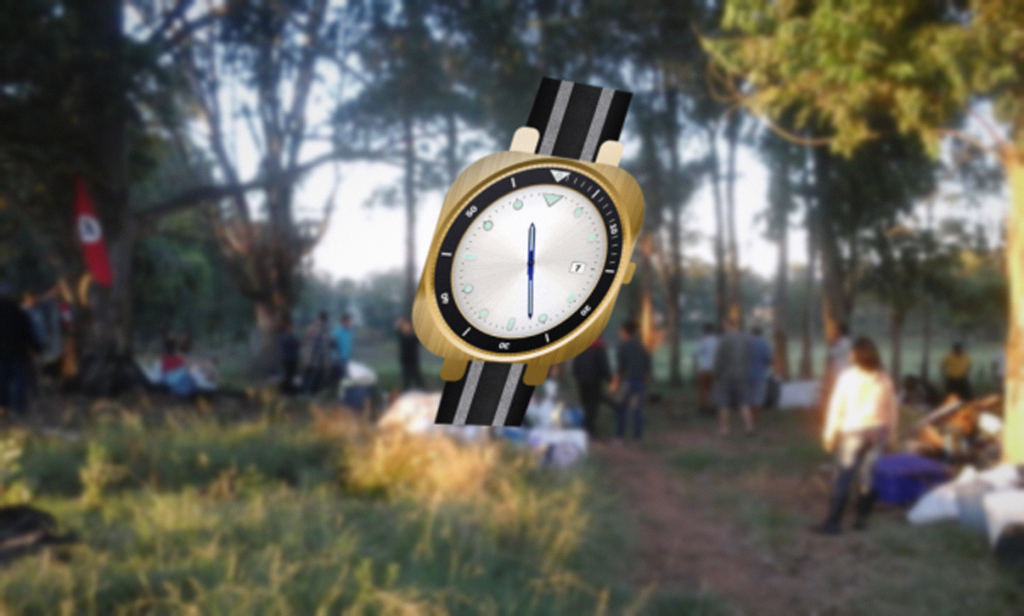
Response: **11:27**
